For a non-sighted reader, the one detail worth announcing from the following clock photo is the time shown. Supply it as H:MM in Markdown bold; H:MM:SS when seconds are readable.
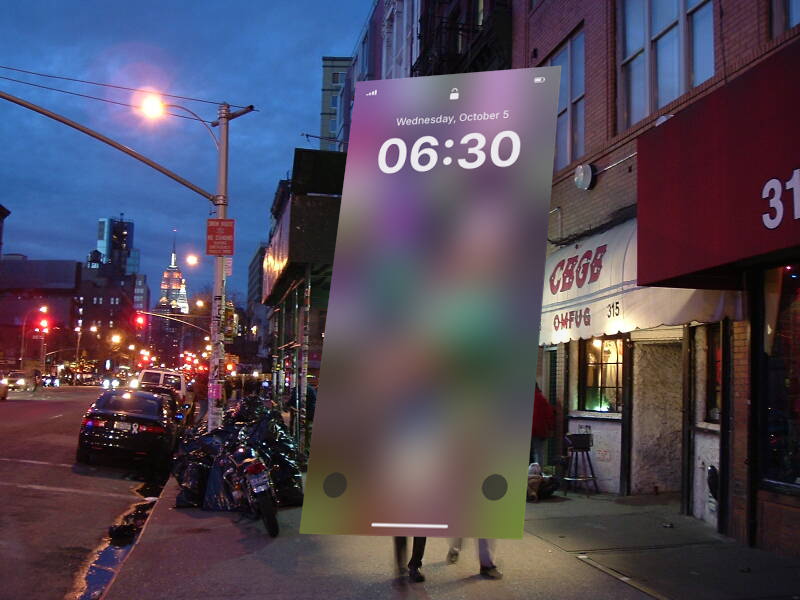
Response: **6:30**
